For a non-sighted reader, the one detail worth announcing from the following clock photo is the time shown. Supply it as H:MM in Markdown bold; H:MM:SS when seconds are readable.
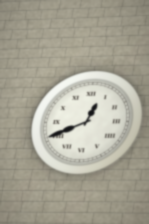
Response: **12:41**
